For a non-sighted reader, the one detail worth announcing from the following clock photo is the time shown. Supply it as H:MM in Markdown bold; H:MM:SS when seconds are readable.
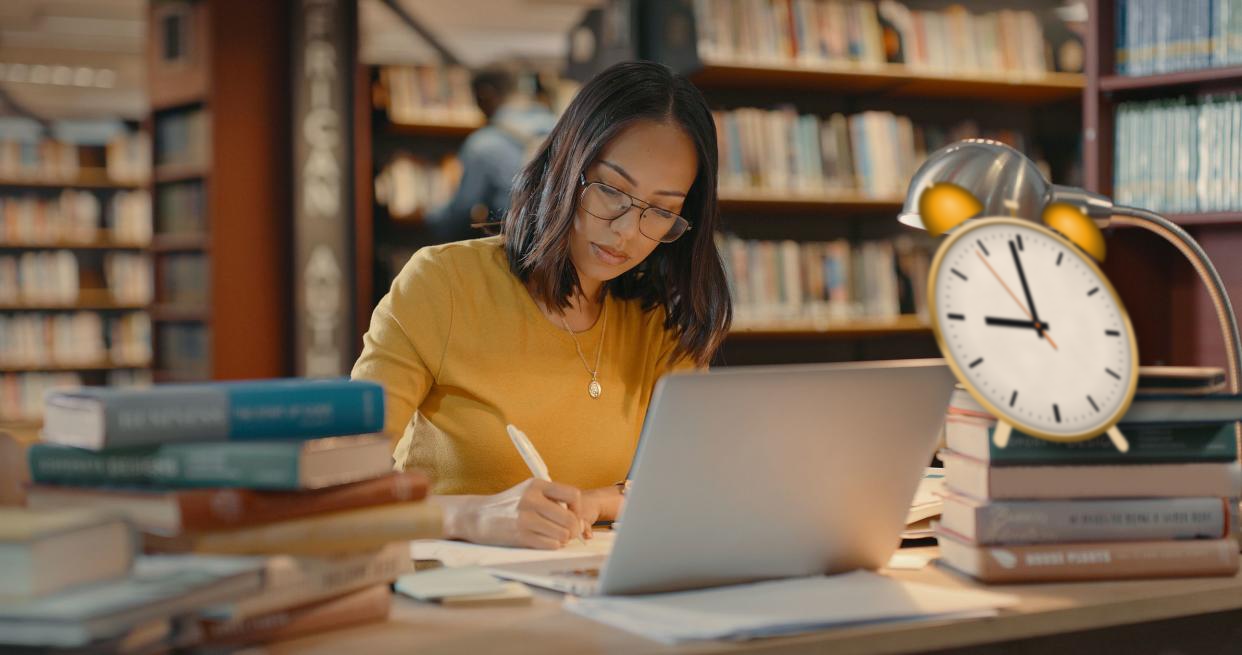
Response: **8:58:54**
